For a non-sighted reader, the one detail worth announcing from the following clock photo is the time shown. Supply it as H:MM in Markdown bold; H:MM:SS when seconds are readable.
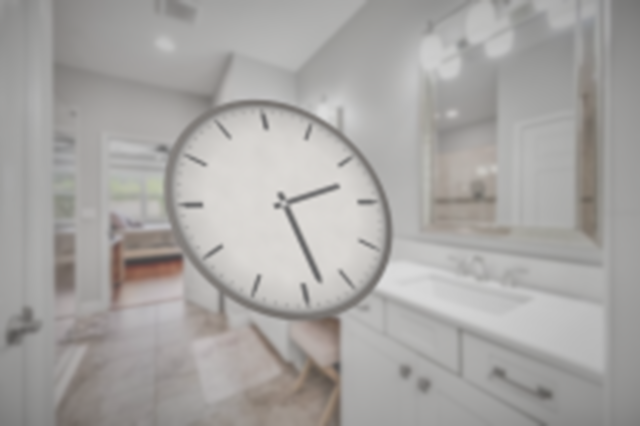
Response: **2:28**
